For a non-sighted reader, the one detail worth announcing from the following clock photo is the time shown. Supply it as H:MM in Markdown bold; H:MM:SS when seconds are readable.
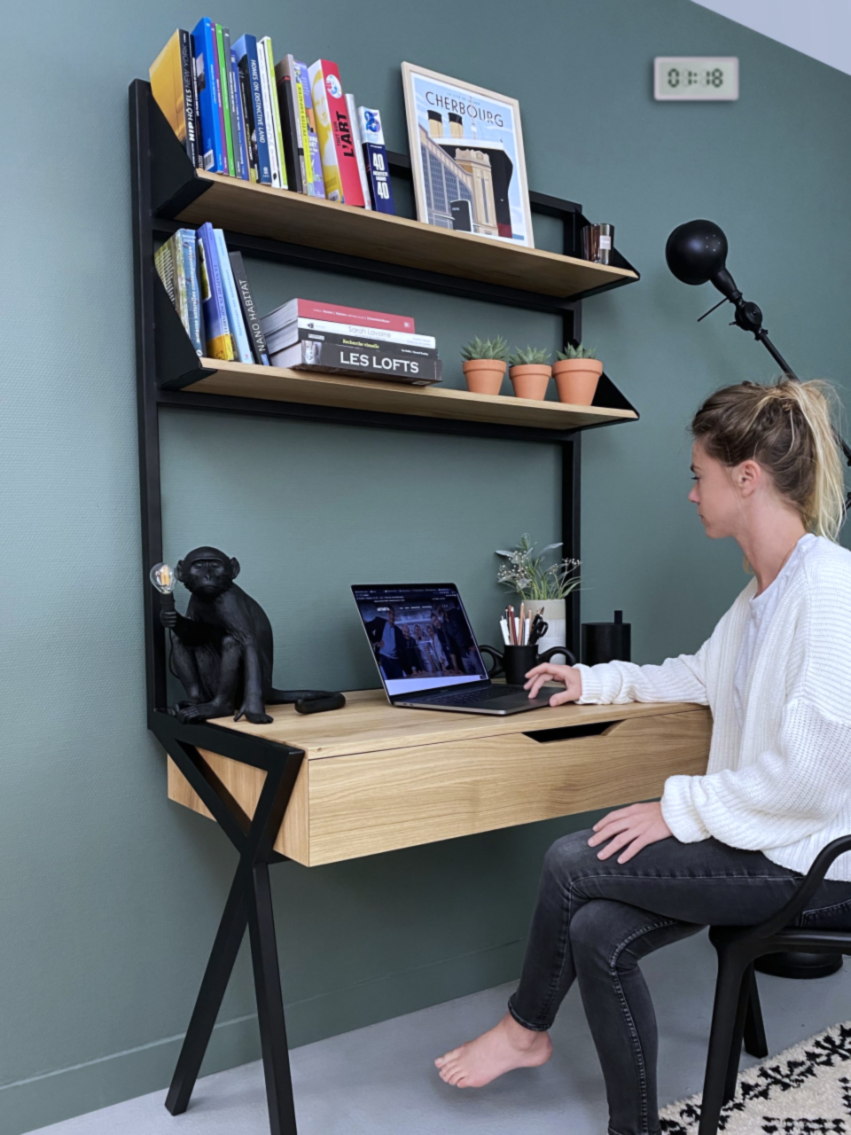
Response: **1:18**
